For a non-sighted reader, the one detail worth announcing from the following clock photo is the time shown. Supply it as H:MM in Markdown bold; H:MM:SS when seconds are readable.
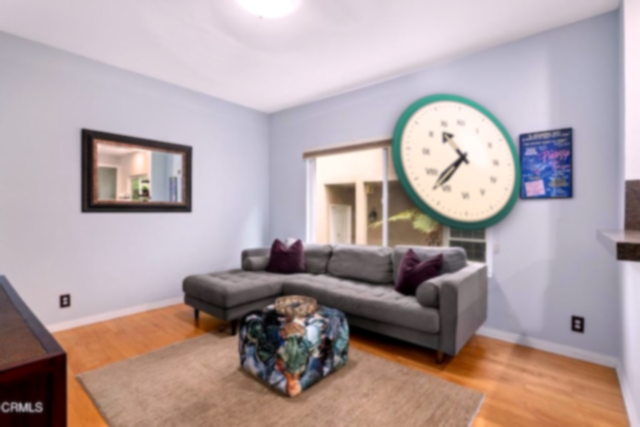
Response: **10:37**
